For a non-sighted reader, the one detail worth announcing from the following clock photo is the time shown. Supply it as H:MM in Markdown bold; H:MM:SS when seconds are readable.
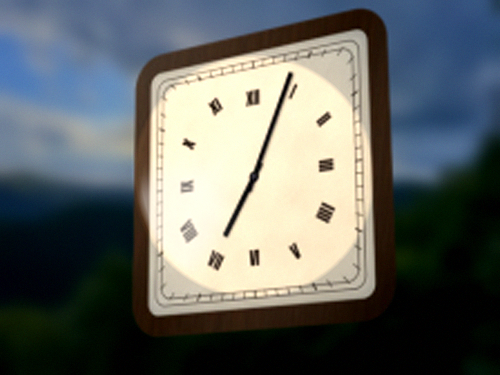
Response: **7:04**
